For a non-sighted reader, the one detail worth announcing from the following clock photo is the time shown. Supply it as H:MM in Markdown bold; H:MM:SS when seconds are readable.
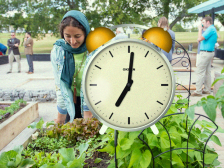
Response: **7:01**
